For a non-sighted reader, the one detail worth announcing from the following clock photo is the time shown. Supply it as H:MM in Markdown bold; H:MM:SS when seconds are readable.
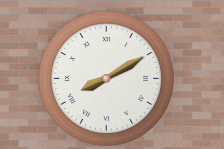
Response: **8:10**
